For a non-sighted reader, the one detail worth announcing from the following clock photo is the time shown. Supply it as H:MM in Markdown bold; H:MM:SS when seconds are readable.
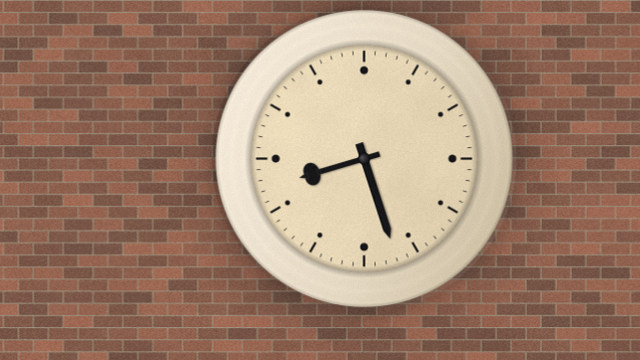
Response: **8:27**
